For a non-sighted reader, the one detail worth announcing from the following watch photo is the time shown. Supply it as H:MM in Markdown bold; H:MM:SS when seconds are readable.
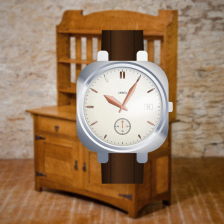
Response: **10:05**
